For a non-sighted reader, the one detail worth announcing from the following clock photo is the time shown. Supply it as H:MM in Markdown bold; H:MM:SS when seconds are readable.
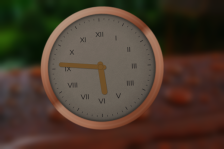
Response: **5:46**
